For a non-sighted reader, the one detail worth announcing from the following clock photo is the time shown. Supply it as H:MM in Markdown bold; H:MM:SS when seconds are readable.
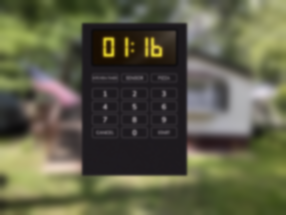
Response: **1:16**
